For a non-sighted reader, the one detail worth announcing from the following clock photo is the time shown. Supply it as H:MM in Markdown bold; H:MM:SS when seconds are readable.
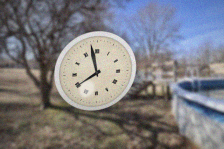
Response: **7:58**
